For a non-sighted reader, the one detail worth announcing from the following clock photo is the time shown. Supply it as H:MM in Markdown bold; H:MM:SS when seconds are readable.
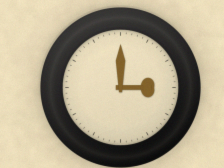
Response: **3:00**
